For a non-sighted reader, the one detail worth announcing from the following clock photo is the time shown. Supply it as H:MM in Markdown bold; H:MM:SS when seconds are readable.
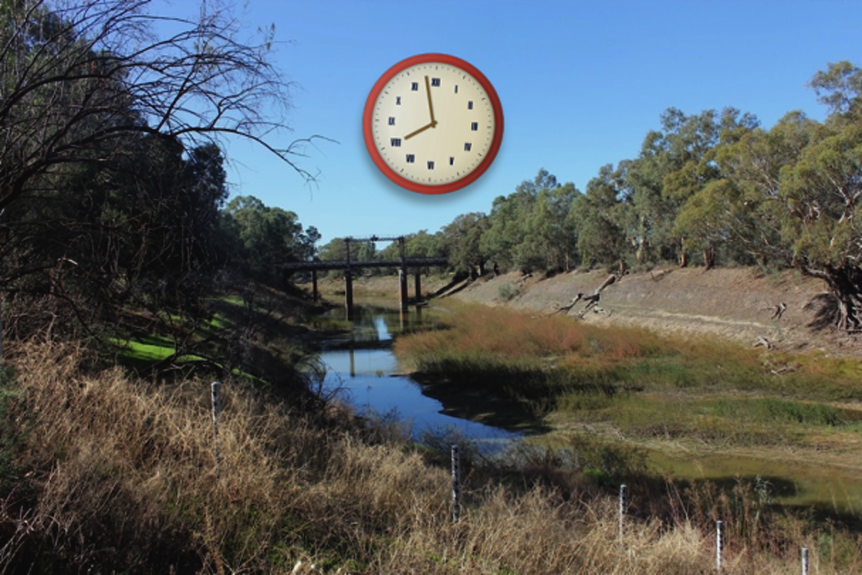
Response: **7:58**
